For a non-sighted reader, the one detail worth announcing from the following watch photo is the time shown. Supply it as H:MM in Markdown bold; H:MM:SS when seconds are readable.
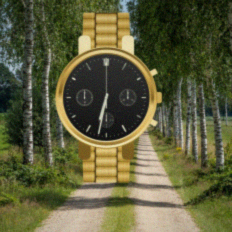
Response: **6:32**
